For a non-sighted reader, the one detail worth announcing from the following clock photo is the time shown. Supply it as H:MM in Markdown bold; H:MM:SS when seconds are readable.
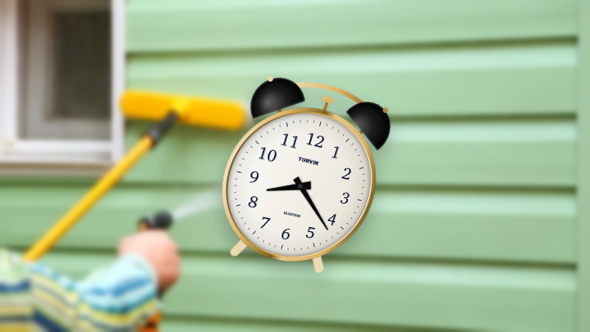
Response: **8:22**
